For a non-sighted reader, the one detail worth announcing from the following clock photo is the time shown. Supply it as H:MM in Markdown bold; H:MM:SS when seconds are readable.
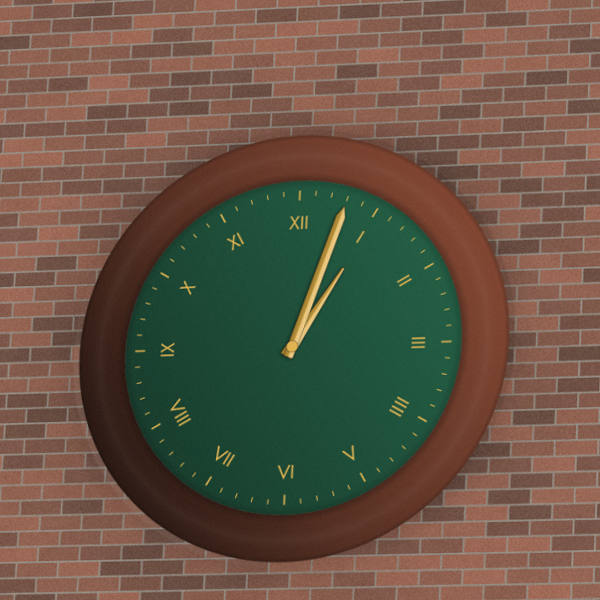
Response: **1:03**
